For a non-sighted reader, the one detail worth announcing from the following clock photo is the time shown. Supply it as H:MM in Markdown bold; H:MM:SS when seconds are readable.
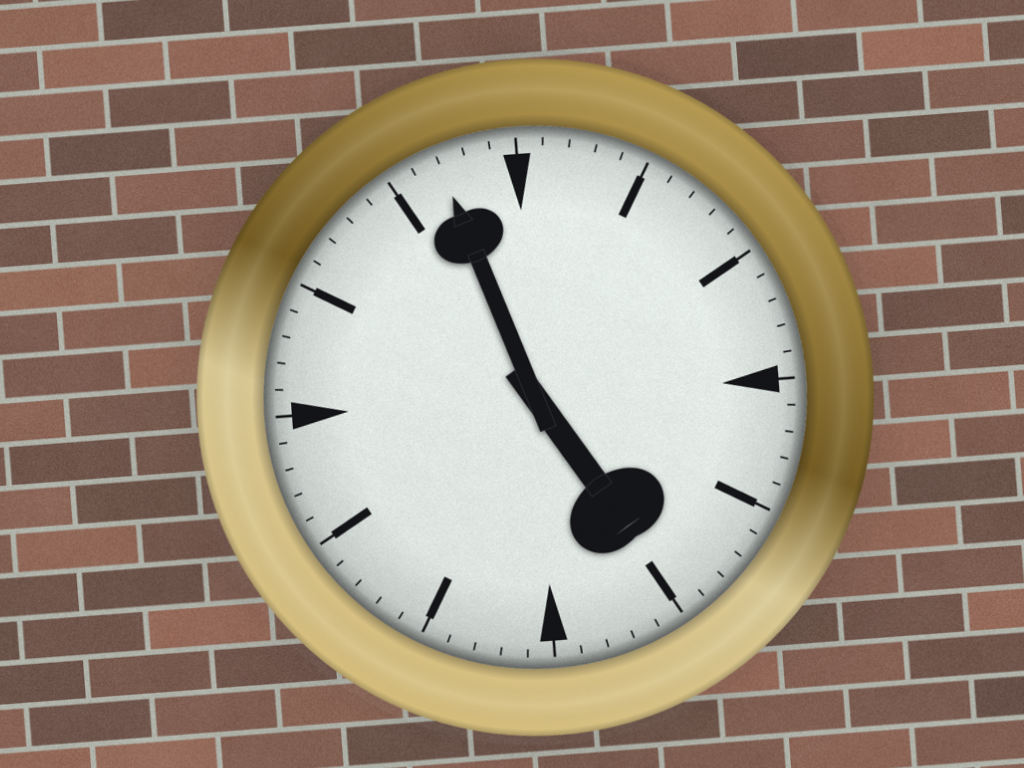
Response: **4:57**
